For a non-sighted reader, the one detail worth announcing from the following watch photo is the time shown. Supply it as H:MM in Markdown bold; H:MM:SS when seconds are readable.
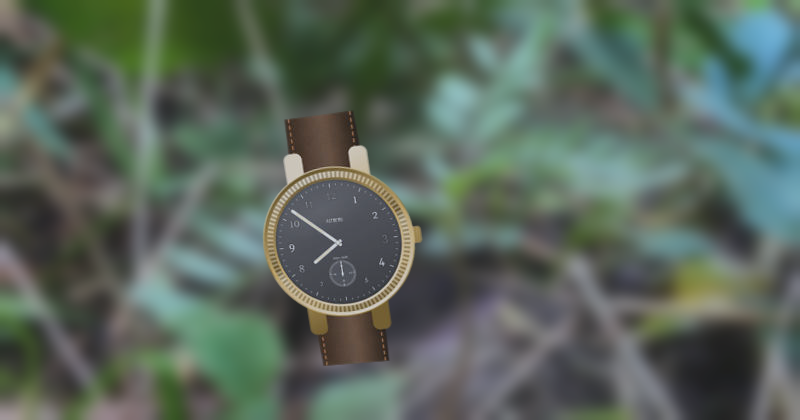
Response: **7:52**
